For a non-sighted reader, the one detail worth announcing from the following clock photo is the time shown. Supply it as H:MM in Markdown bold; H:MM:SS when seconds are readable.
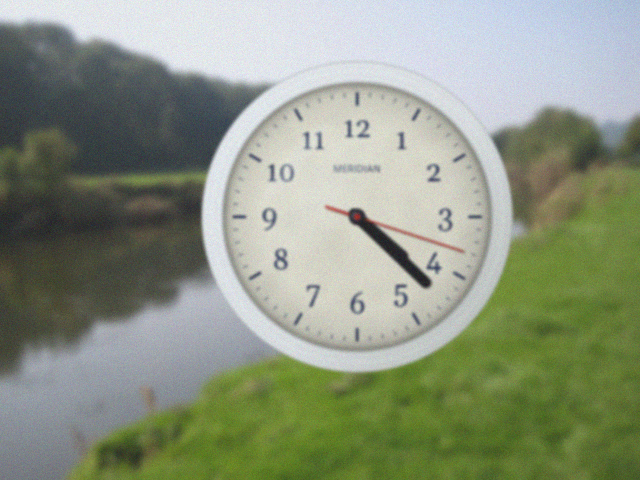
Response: **4:22:18**
